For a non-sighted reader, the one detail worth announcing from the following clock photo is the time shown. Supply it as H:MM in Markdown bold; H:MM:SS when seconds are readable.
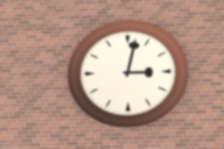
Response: **3:02**
